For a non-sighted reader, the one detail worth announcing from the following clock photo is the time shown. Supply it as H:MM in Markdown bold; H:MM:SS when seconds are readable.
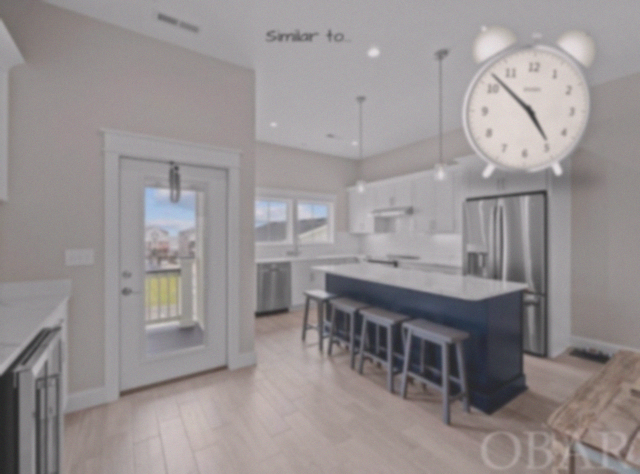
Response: **4:52**
